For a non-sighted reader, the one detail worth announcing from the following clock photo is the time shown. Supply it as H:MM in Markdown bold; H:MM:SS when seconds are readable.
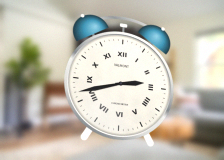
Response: **2:42**
